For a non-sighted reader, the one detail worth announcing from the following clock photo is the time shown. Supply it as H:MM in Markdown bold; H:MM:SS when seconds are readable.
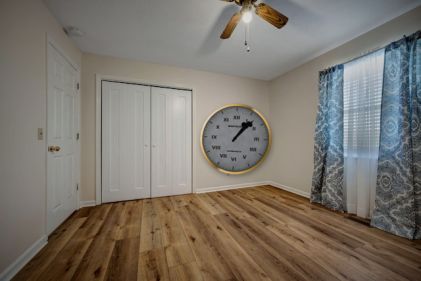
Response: **1:07**
